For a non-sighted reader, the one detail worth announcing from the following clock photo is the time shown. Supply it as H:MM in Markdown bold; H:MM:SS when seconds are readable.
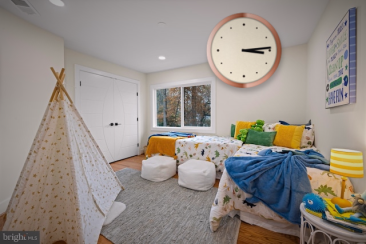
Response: **3:14**
